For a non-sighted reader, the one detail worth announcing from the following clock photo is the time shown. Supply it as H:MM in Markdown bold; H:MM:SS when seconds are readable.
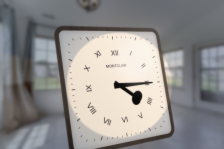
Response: **4:15**
